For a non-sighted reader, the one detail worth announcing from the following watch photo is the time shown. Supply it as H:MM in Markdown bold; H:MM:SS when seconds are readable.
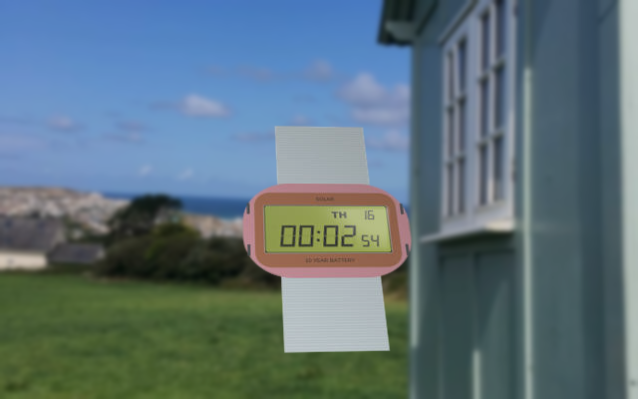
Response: **0:02:54**
